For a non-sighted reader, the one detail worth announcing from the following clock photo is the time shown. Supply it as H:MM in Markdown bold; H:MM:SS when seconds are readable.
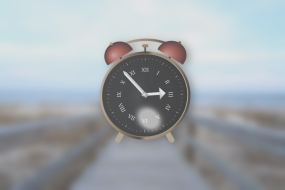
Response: **2:53**
